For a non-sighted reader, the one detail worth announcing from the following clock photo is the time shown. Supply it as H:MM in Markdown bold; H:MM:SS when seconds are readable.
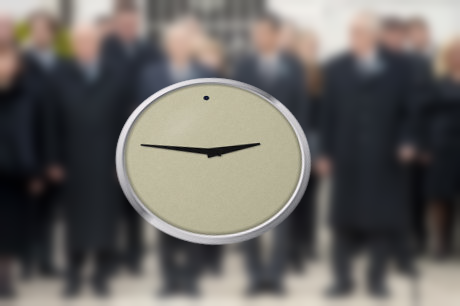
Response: **2:47**
